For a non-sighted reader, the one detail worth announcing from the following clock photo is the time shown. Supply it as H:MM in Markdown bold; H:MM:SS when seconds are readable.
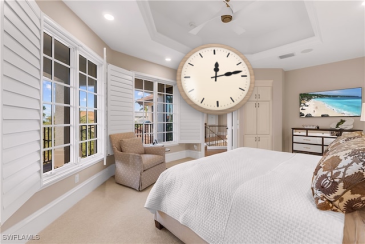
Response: **12:13**
